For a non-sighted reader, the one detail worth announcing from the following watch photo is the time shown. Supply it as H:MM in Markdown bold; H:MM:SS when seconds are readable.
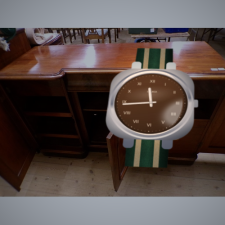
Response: **11:44**
